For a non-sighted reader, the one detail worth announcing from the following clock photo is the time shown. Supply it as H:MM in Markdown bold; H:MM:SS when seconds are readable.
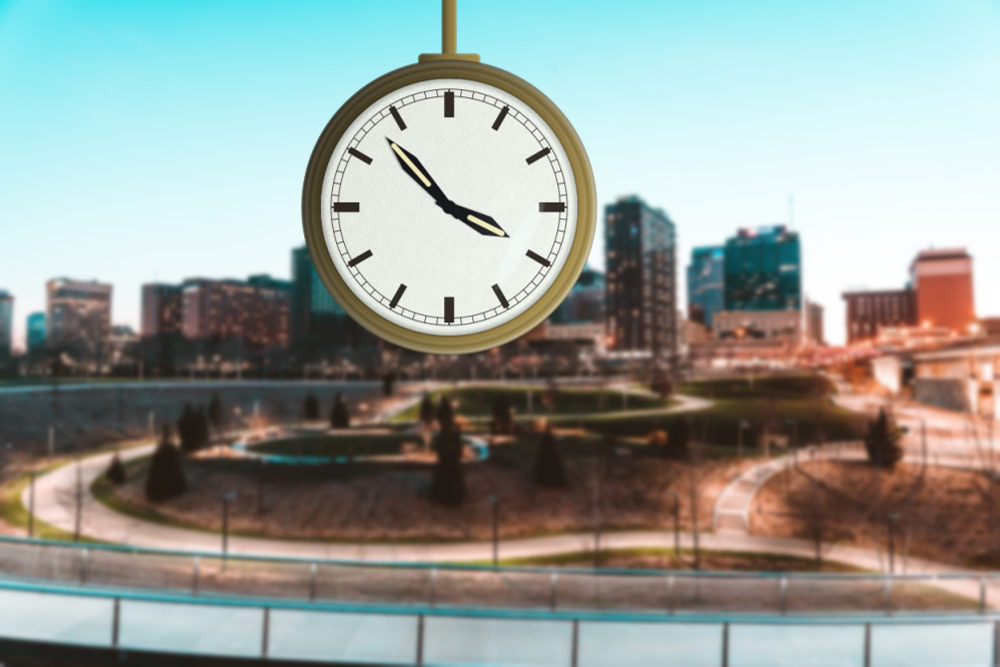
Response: **3:53**
